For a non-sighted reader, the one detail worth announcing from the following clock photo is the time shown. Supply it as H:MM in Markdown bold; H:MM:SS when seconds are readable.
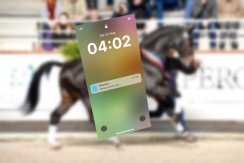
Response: **4:02**
